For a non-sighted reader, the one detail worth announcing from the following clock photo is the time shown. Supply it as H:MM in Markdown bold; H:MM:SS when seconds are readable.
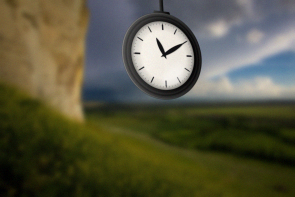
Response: **11:10**
